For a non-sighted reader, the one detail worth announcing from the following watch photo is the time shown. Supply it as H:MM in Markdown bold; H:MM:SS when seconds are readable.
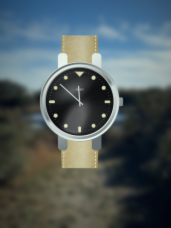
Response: **11:52**
